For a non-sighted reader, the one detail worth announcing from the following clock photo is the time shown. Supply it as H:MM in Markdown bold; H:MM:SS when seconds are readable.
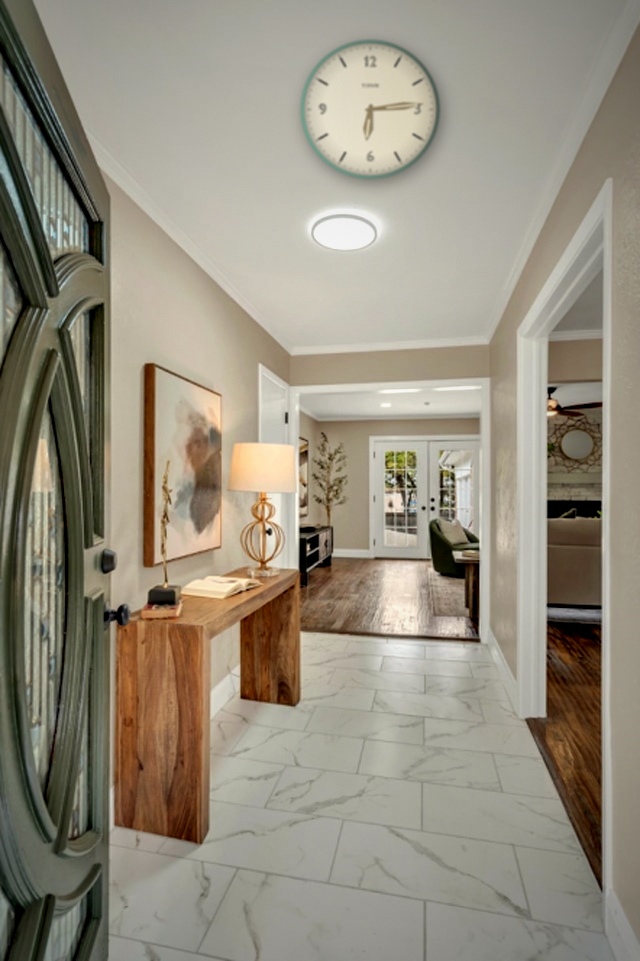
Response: **6:14**
